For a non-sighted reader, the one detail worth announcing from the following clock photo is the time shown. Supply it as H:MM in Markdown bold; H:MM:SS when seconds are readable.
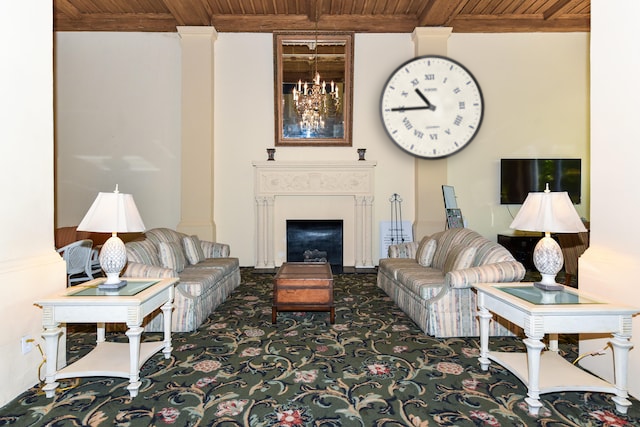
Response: **10:45**
